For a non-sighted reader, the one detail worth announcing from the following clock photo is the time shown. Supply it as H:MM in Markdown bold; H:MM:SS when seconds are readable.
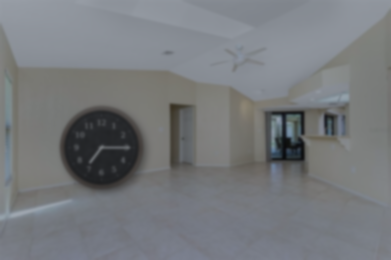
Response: **7:15**
